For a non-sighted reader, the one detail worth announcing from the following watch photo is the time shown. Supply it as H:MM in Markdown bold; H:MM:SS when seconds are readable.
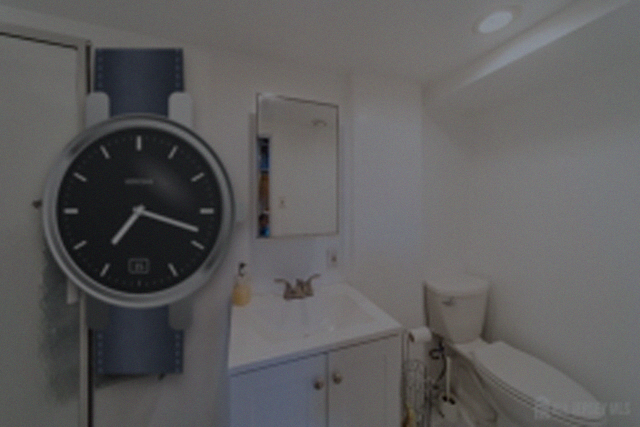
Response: **7:18**
